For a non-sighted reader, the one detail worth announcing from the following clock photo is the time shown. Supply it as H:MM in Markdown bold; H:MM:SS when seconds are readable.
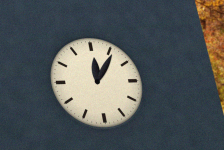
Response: **12:06**
